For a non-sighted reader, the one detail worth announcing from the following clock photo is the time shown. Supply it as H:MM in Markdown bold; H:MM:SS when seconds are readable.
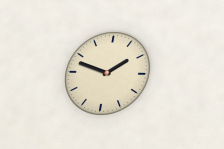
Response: **1:48**
